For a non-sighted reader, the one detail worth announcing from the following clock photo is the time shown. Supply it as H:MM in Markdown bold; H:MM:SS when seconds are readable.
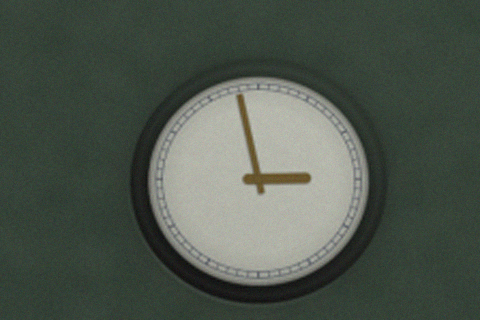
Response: **2:58**
